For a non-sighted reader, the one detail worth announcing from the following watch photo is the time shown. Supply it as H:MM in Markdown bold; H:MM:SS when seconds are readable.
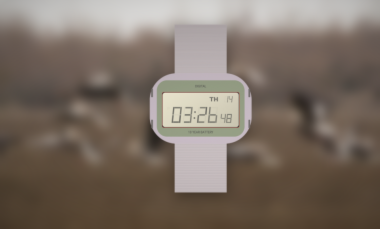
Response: **3:26:48**
